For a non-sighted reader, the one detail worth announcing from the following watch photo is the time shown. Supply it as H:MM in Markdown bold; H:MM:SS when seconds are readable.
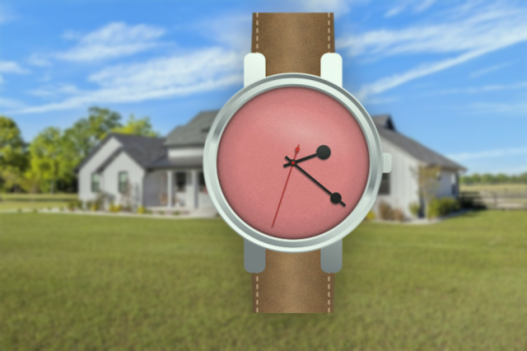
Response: **2:21:33**
